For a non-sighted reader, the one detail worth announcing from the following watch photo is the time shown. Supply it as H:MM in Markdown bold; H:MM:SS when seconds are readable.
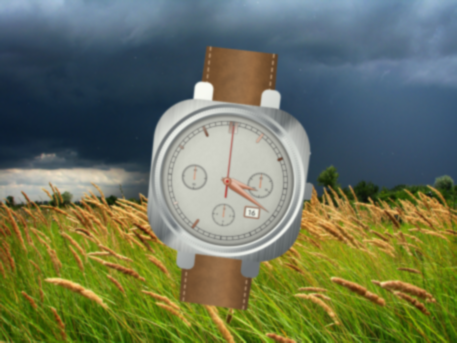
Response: **3:20**
